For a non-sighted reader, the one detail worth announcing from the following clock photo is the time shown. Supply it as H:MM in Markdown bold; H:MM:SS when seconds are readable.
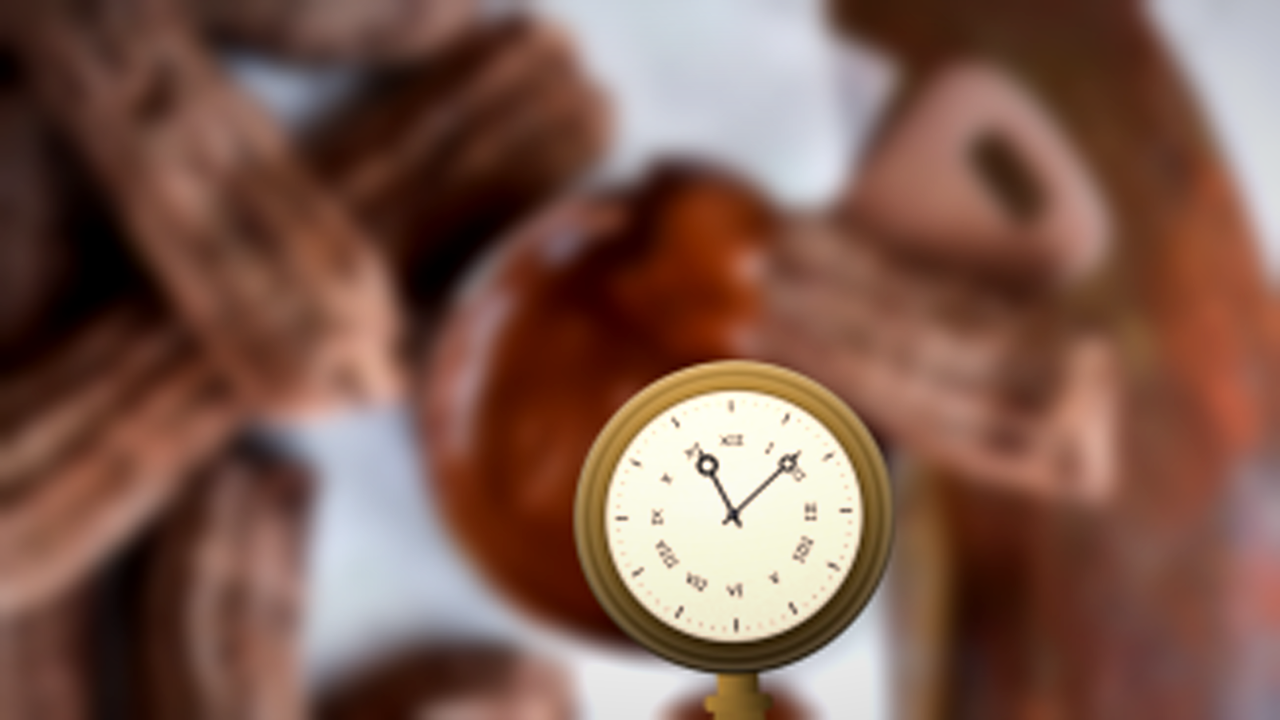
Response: **11:08**
